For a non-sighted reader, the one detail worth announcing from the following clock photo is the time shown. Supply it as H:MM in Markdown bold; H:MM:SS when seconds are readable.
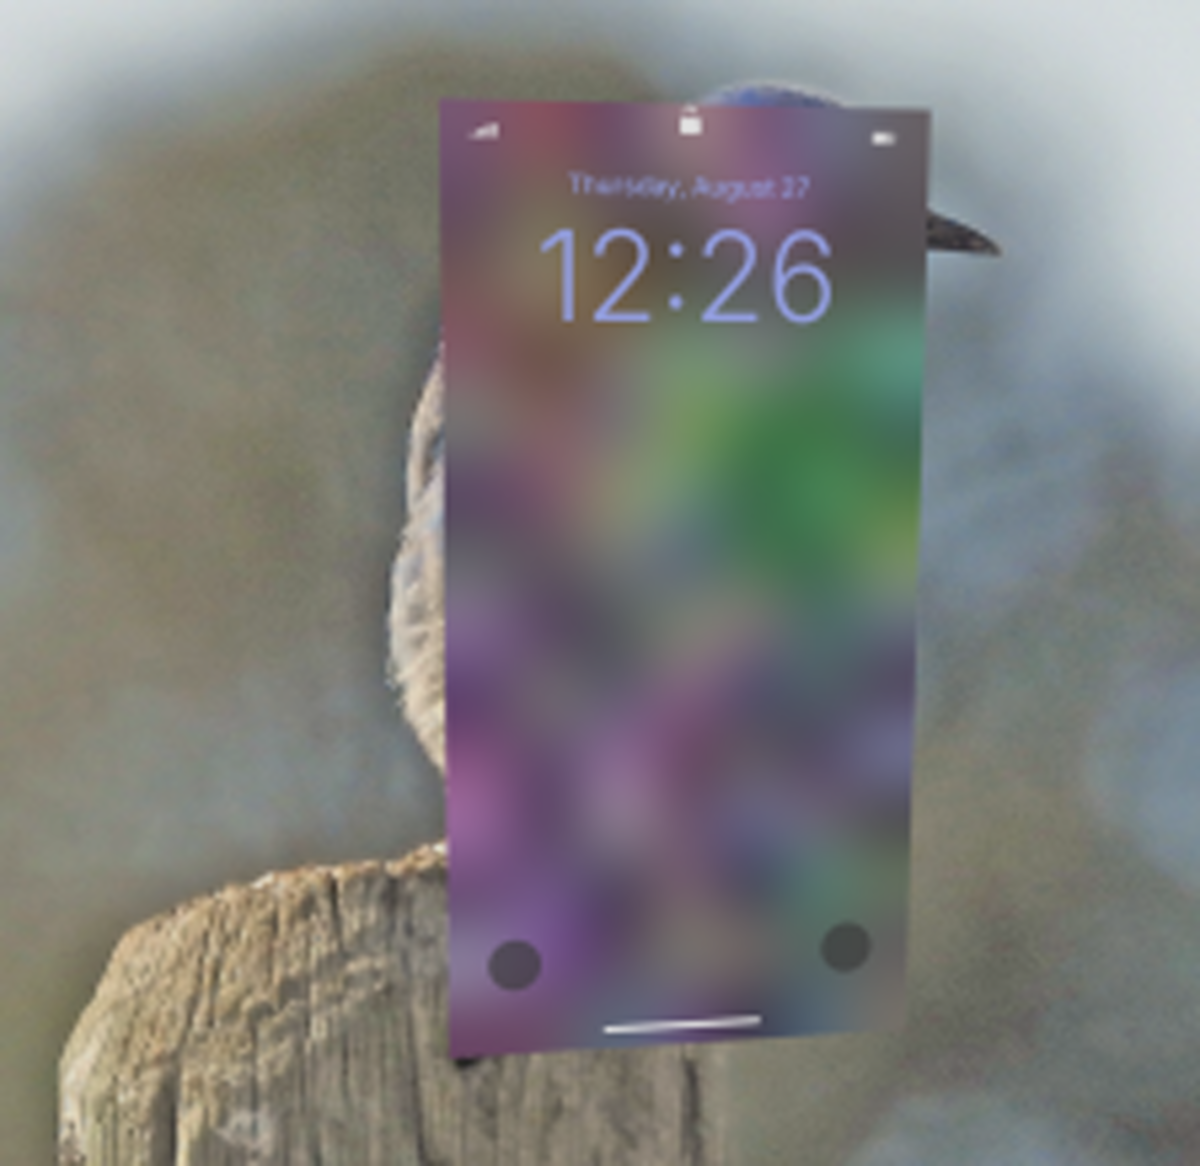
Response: **12:26**
